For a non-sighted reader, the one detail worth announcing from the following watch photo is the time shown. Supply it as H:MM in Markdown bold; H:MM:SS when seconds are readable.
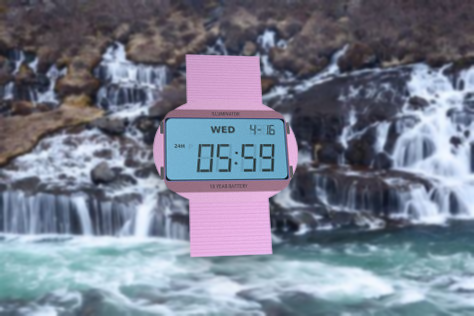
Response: **5:59**
